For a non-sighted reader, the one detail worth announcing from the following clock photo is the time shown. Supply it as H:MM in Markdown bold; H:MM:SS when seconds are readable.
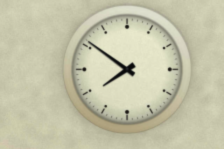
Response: **7:51**
